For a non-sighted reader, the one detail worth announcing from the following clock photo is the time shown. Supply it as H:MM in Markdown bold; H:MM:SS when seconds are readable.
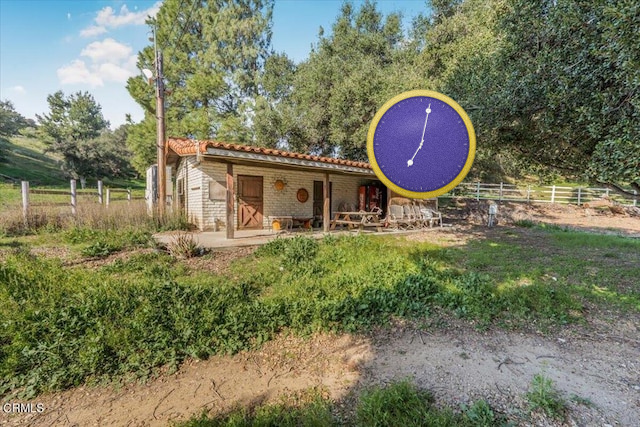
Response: **7:02**
